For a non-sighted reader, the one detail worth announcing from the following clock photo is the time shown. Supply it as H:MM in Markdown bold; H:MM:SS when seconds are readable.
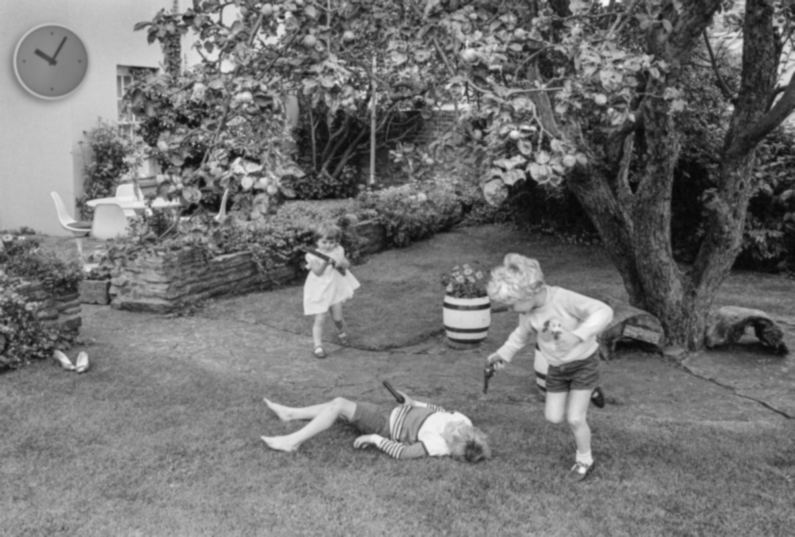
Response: **10:05**
